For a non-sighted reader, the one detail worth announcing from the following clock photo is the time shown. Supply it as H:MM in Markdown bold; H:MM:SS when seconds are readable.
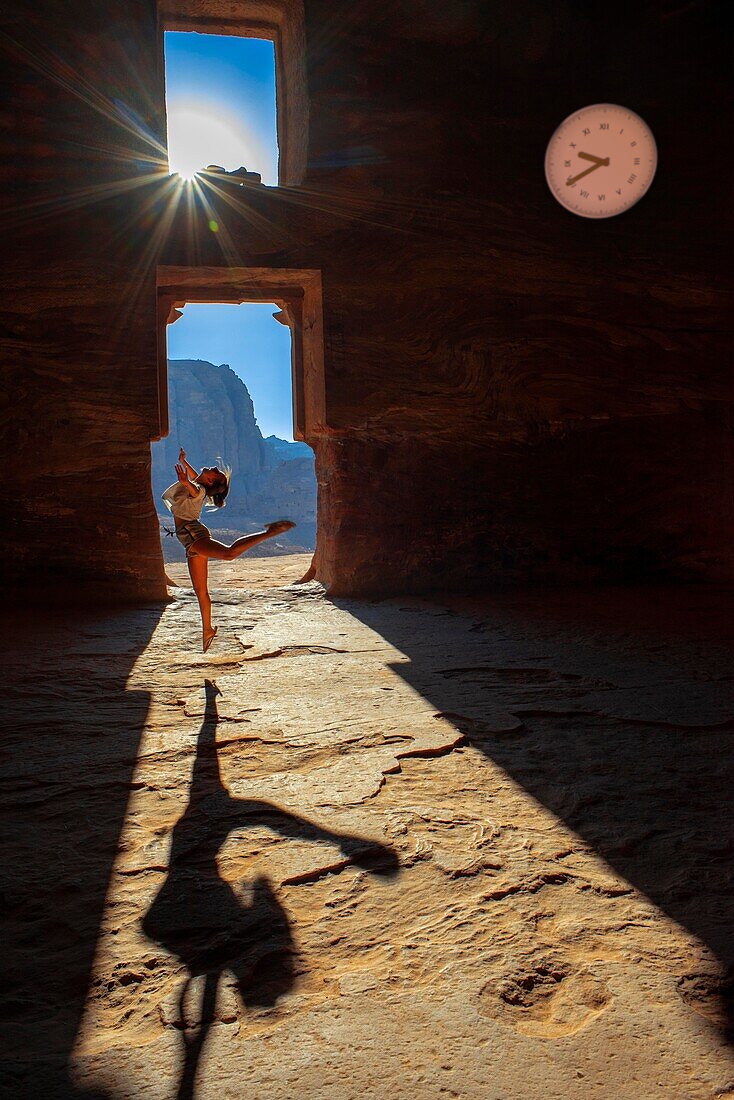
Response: **9:40**
